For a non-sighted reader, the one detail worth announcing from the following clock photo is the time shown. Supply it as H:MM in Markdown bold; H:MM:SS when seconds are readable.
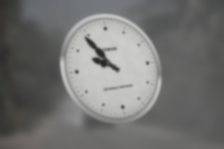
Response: **9:54**
